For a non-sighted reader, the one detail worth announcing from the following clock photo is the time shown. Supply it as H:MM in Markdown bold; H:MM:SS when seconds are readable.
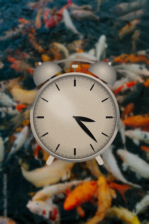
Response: **3:23**
